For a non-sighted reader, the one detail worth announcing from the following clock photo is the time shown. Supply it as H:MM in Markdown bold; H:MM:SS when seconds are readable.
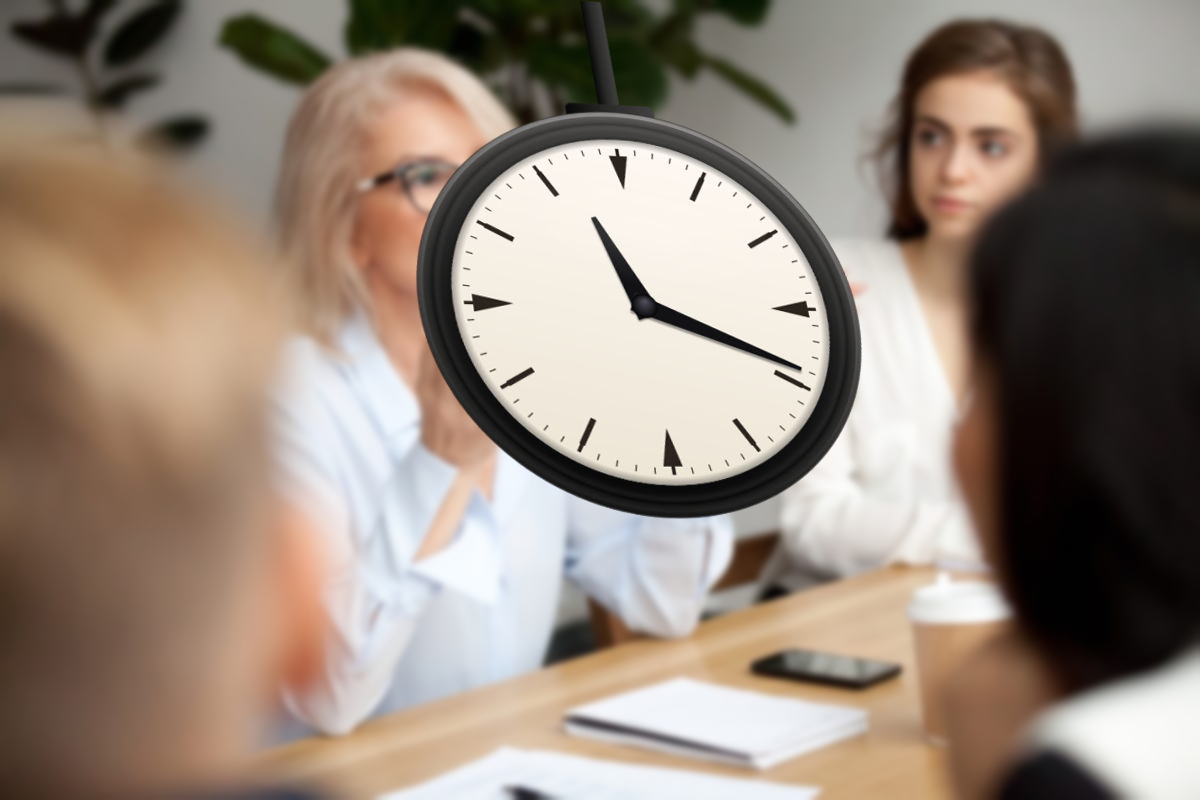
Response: **11:19**
